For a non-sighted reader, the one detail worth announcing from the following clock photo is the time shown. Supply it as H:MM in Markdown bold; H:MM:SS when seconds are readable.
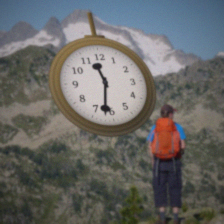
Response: **11:32**
